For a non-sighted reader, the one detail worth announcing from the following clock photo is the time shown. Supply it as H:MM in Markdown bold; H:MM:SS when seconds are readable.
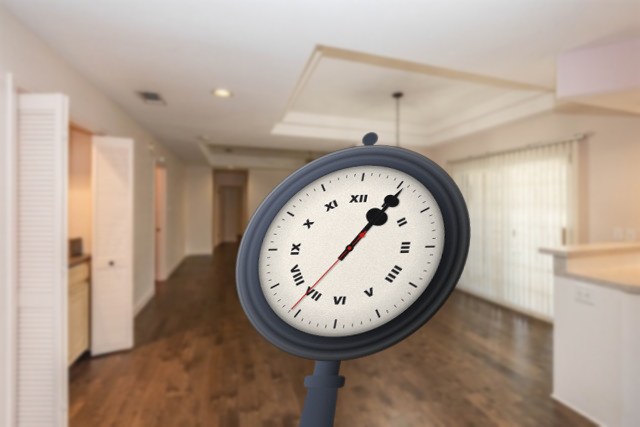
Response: **1:05:36**
